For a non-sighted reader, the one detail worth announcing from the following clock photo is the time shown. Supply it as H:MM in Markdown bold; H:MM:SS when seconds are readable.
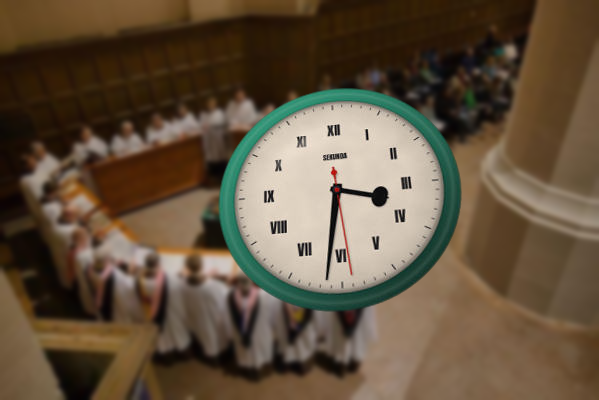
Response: **3:31:29**
